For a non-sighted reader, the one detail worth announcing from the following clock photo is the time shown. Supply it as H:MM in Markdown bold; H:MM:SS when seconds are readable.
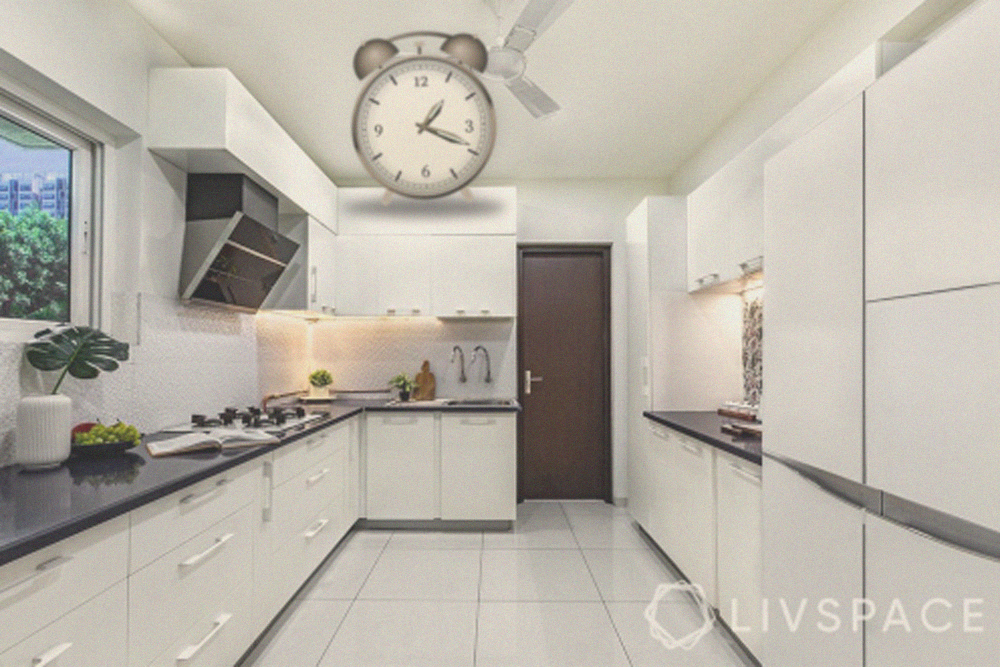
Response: **1:19**
